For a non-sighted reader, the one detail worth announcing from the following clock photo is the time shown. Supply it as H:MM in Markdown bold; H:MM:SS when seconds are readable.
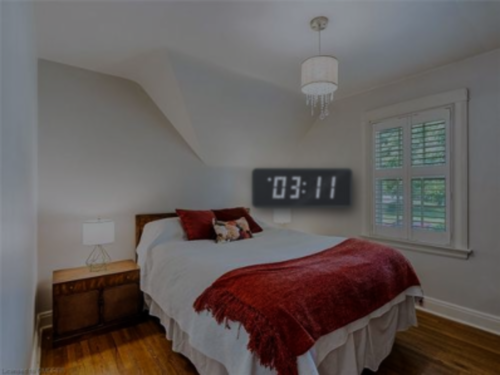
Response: **3:11**
